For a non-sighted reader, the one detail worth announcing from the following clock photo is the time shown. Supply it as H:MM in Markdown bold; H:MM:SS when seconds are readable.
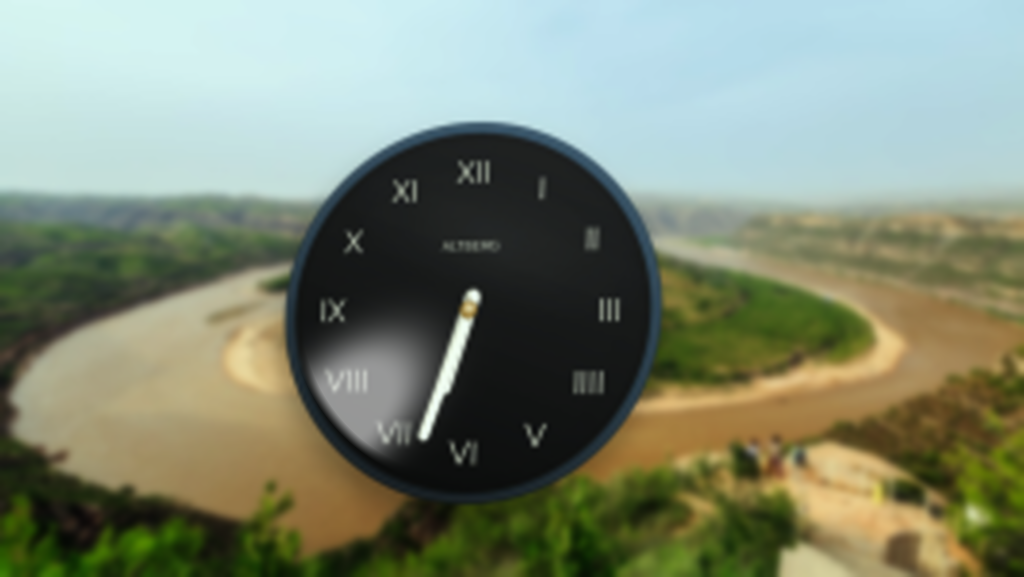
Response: **6:33**
